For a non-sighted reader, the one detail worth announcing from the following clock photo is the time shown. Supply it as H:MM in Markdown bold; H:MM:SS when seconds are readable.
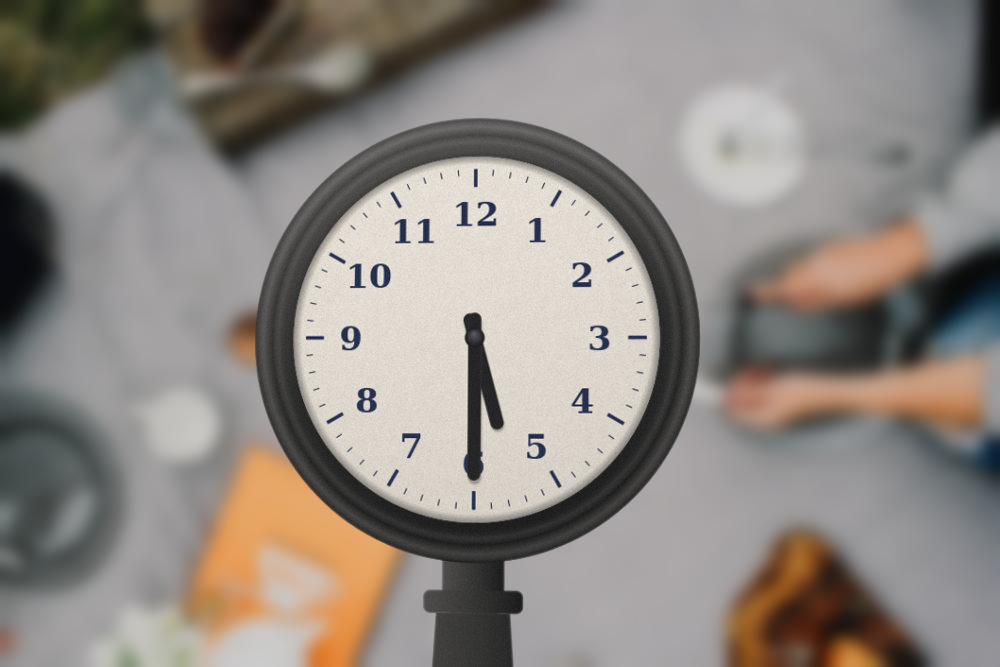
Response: **5:30**
